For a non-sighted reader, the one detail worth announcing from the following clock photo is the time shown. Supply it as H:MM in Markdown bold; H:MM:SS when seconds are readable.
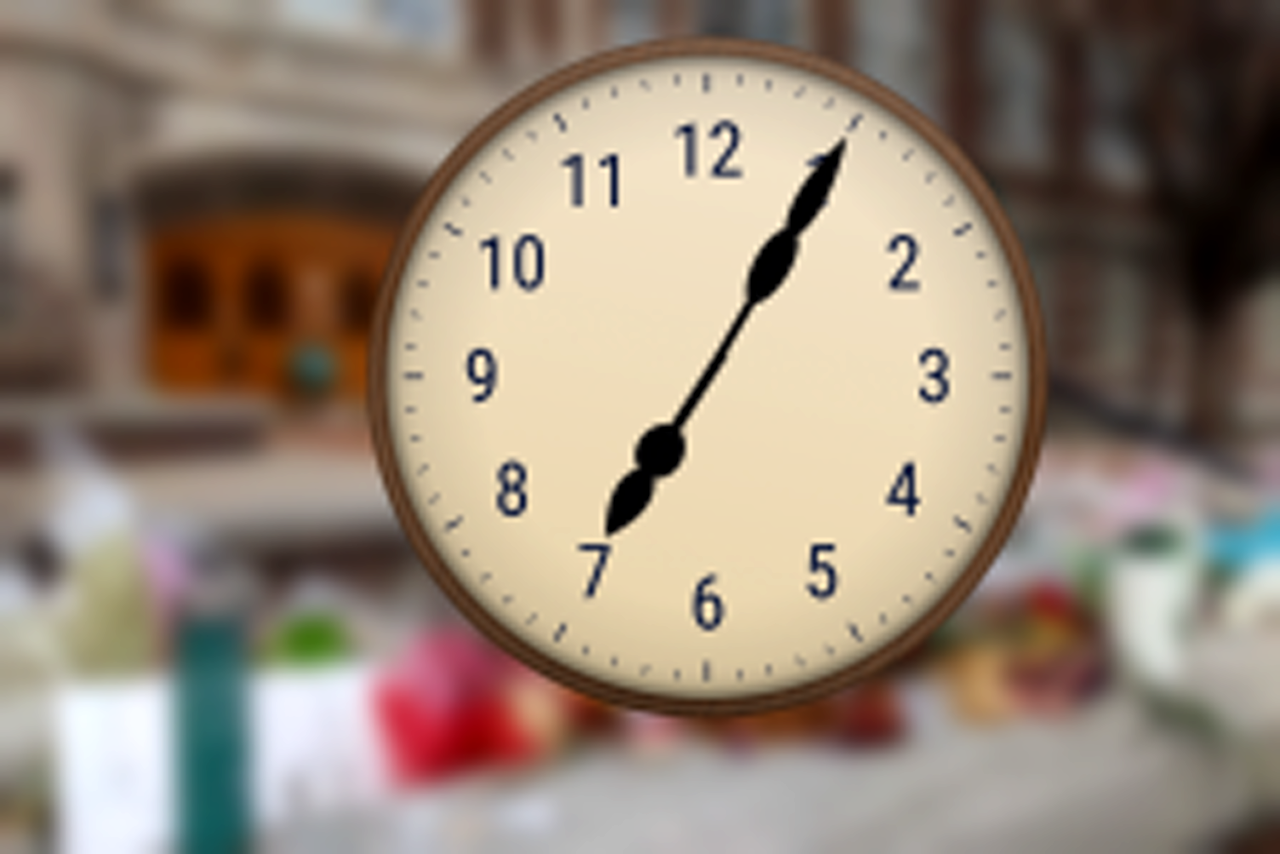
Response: **7:05**
